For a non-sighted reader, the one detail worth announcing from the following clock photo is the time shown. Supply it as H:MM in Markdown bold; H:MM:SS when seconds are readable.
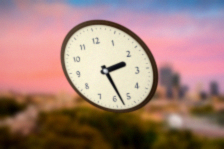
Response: **2:28**
